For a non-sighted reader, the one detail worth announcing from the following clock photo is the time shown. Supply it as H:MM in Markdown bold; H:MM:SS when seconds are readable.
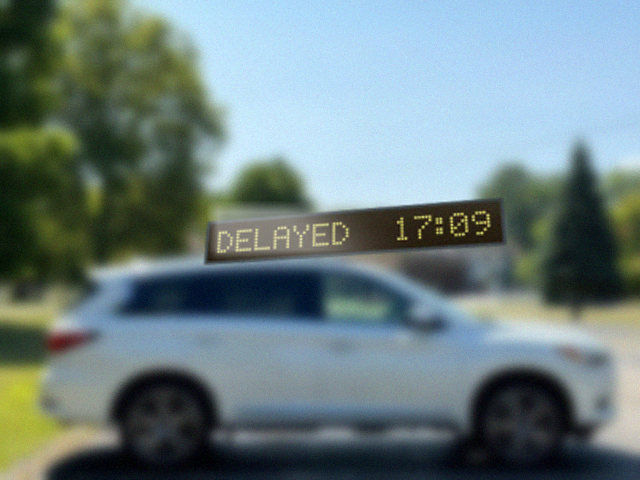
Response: **17:09**
